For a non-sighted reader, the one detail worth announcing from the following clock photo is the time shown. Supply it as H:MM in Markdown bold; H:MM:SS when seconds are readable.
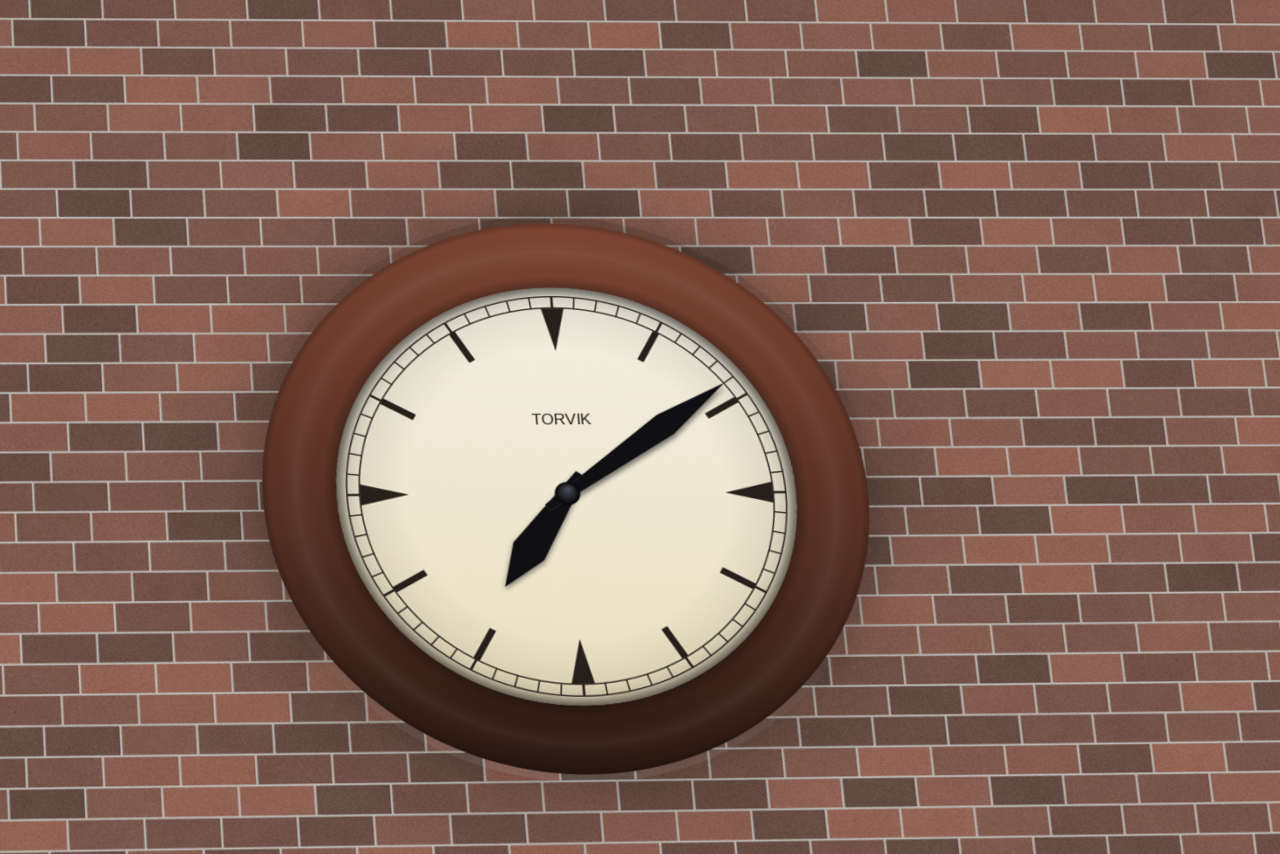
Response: **7:09**
